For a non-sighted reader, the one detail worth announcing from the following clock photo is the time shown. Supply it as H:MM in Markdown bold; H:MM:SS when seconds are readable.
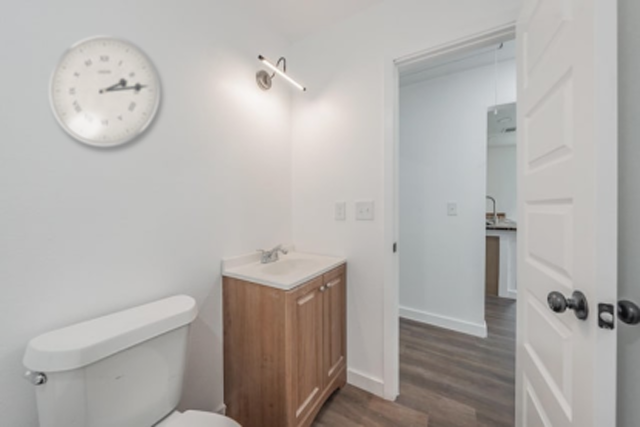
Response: **2:14**
